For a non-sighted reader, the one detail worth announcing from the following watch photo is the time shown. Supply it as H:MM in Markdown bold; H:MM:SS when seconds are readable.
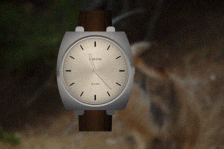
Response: **11:23**
